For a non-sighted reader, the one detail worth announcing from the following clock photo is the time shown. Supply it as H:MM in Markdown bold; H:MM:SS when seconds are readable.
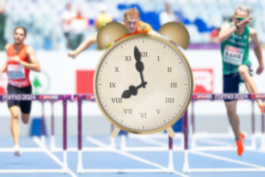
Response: **7:58**
